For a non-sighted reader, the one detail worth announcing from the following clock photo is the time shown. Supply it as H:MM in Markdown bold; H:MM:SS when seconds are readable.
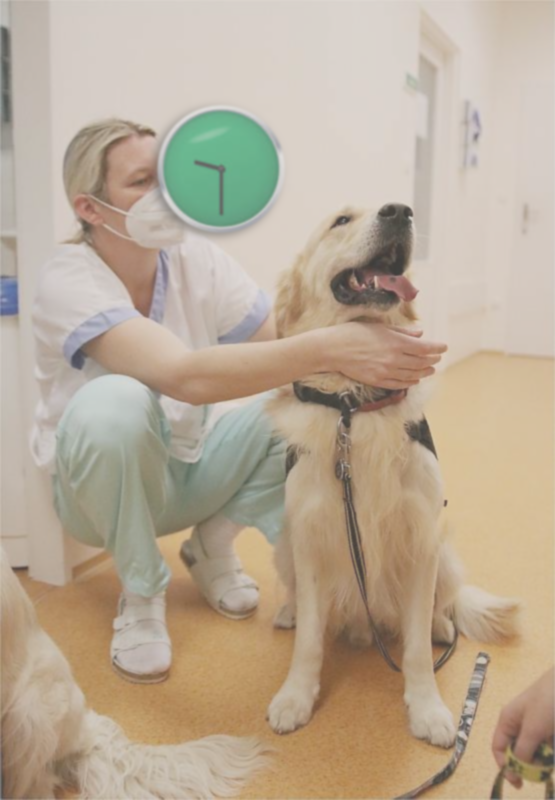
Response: **9:30**
